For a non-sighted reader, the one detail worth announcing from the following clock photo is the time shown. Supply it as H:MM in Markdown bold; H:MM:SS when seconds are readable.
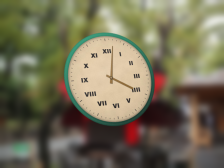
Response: **4:02**
